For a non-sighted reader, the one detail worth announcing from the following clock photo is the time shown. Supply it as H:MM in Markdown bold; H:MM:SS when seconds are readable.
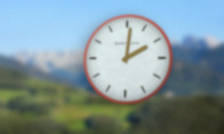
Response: **2:01**
